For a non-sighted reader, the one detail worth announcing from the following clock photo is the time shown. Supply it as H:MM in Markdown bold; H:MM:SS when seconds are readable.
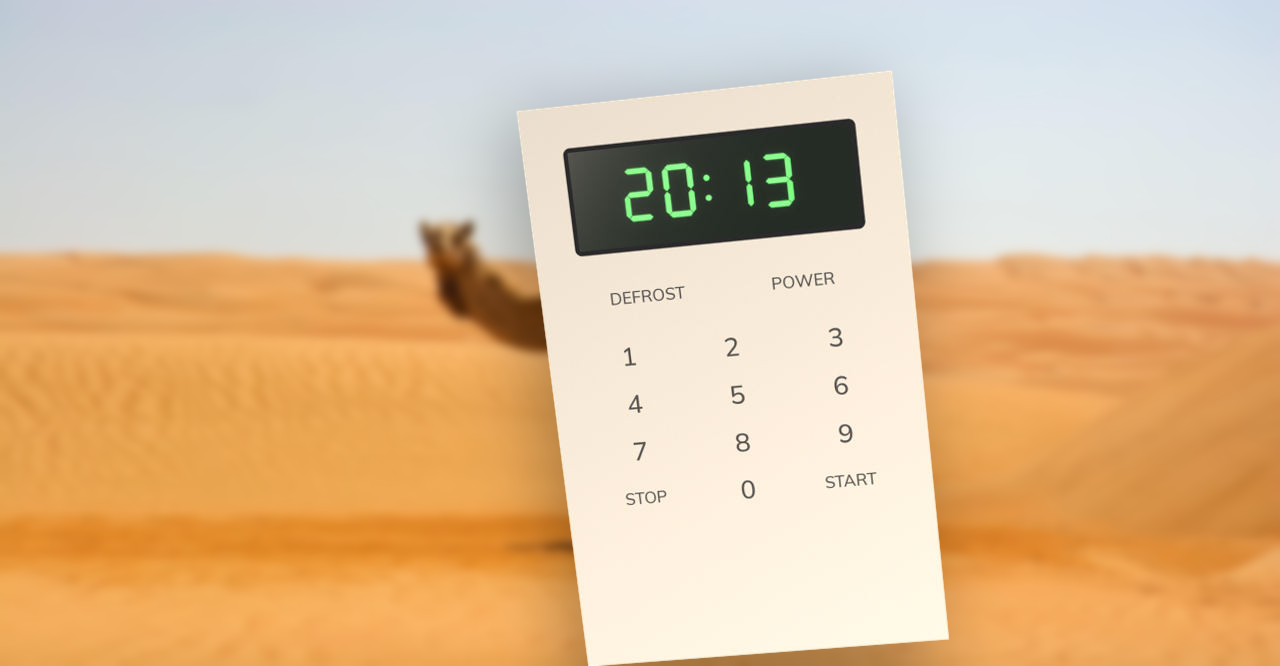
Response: **20:13**
